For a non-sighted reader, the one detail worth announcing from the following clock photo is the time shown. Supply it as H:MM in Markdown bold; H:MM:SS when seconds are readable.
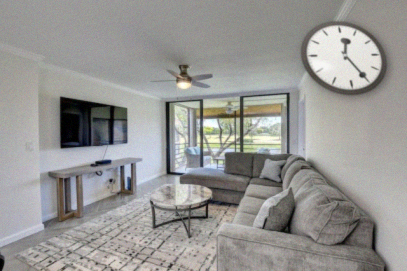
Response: **12:25**
